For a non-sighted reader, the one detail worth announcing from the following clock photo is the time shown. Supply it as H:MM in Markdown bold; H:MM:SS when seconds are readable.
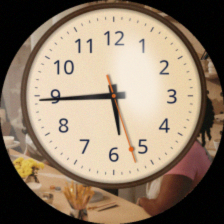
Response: **5:44:27**
